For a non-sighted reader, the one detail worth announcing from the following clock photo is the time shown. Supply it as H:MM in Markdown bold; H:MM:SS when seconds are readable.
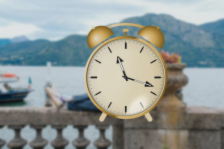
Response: **11:18**
